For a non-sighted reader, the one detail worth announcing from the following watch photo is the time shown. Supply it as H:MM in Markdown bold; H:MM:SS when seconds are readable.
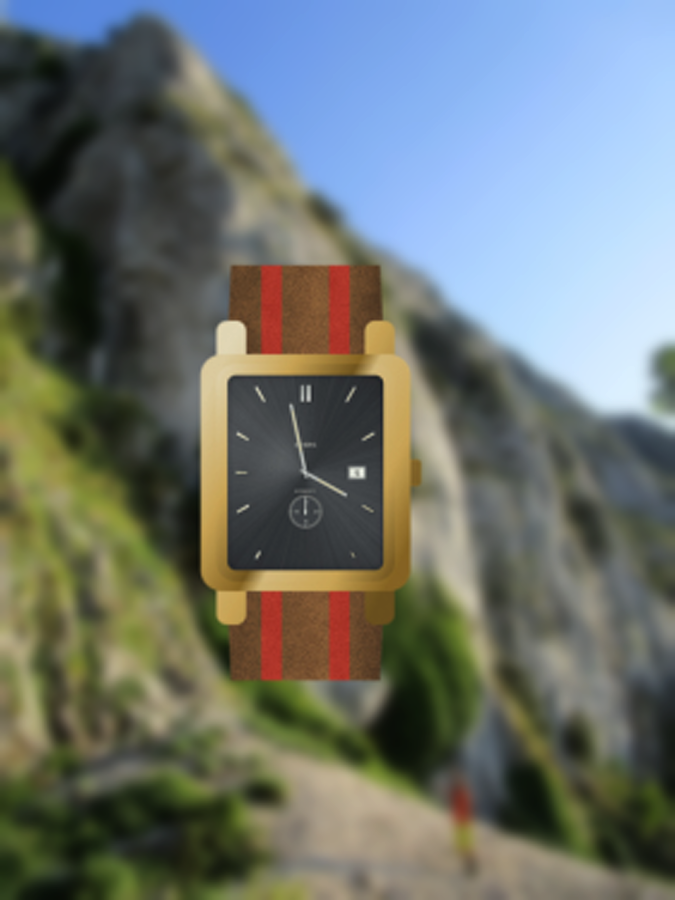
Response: **3:58**
